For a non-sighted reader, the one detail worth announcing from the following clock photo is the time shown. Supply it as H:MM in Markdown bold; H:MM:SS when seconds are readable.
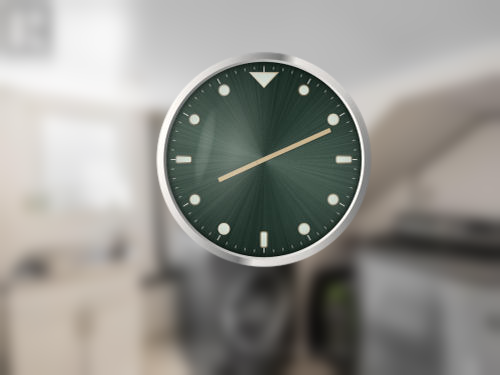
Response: **8:11**
